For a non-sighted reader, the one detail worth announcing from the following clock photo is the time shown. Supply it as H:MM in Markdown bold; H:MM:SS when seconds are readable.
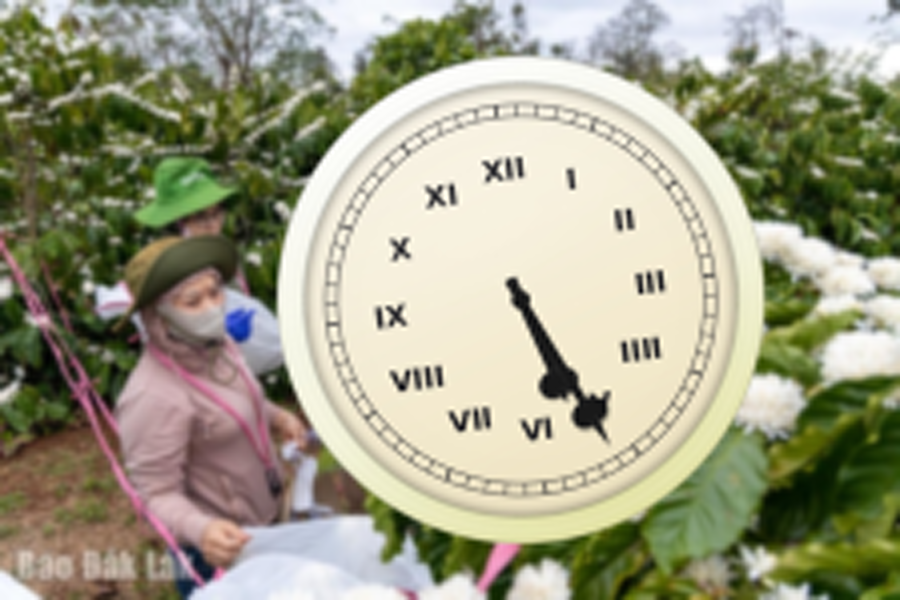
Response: **5:26**
